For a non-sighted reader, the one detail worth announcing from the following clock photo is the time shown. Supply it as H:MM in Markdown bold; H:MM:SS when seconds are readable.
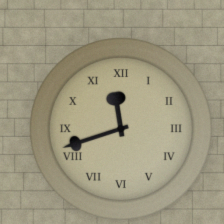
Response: **11:42**
